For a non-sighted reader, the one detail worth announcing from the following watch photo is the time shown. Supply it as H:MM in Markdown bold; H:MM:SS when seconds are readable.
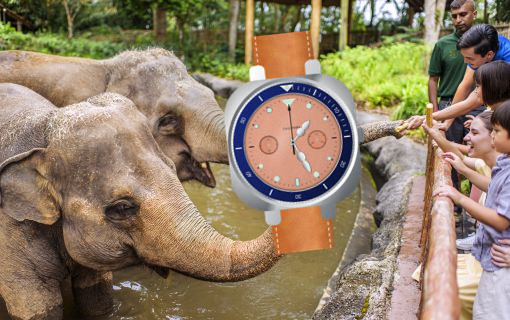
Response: **1:26**
